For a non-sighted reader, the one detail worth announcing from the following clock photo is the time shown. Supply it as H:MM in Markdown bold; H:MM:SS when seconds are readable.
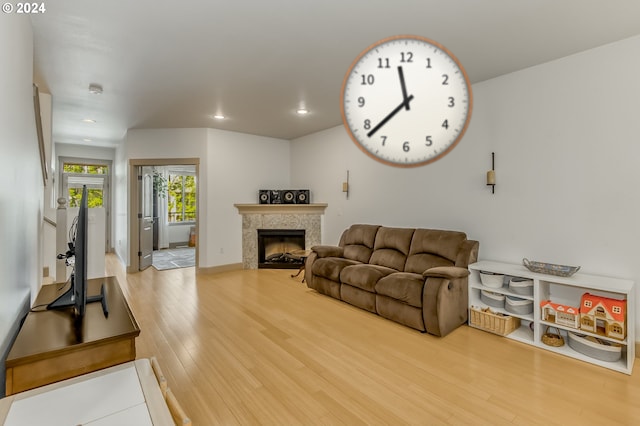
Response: **11:38**
